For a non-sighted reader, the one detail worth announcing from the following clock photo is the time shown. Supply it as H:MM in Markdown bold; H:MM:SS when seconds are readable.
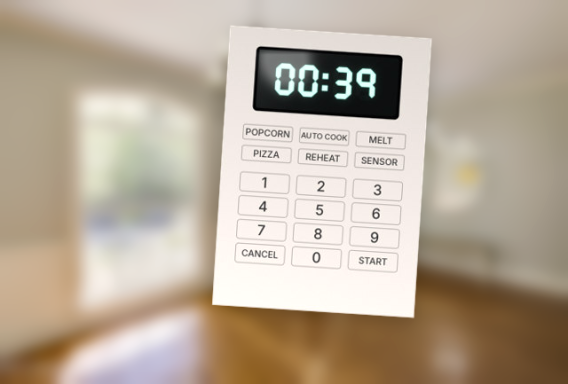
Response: **0:39**
